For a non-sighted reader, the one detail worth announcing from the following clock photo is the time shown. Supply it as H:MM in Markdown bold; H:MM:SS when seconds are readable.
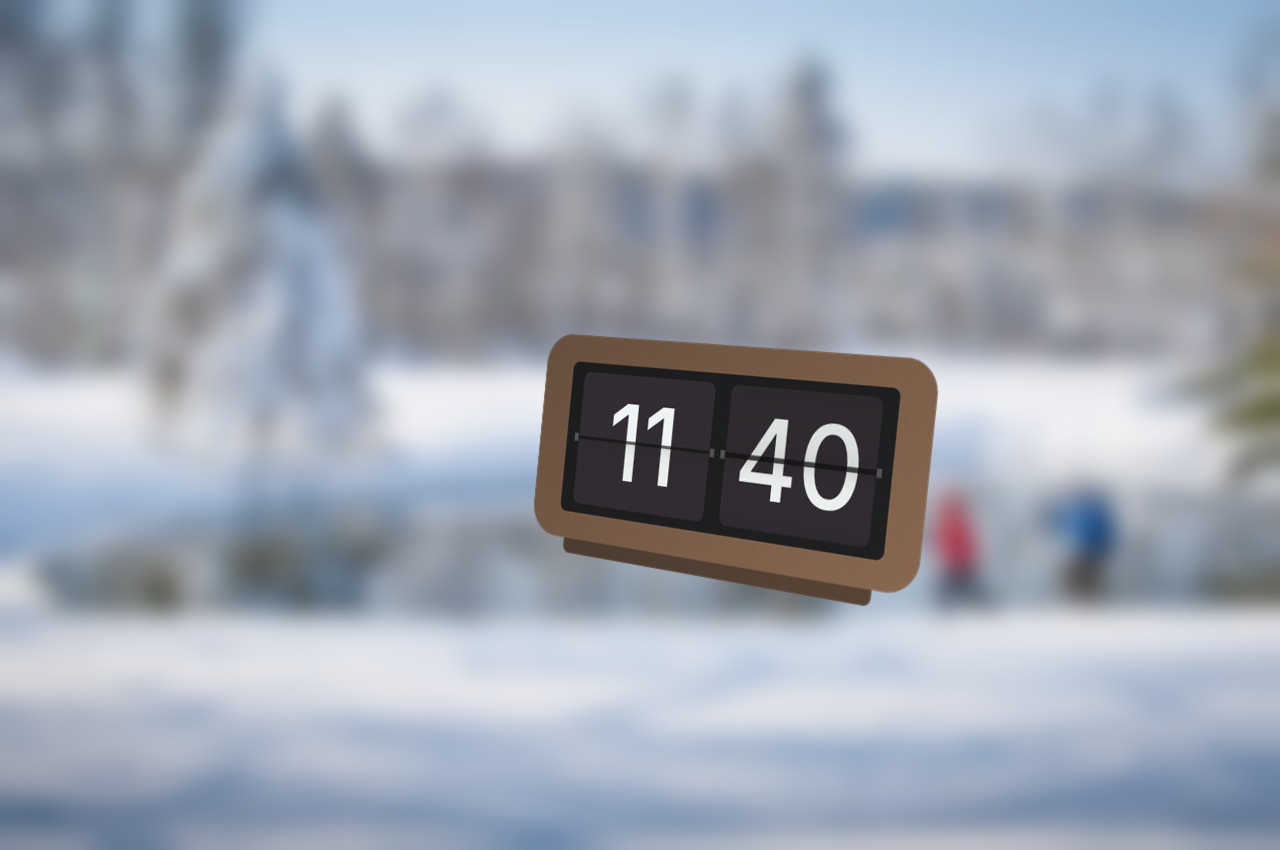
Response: **11:40**
